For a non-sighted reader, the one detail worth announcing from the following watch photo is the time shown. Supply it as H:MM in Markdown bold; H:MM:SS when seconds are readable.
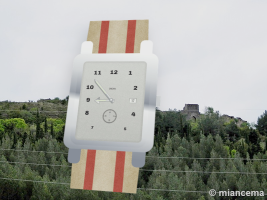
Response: **8:53**
